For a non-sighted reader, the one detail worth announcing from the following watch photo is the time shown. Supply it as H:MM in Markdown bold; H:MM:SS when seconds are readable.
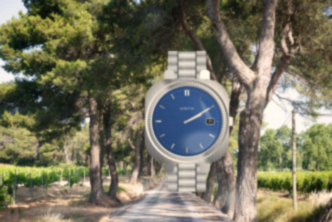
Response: **2:10**
